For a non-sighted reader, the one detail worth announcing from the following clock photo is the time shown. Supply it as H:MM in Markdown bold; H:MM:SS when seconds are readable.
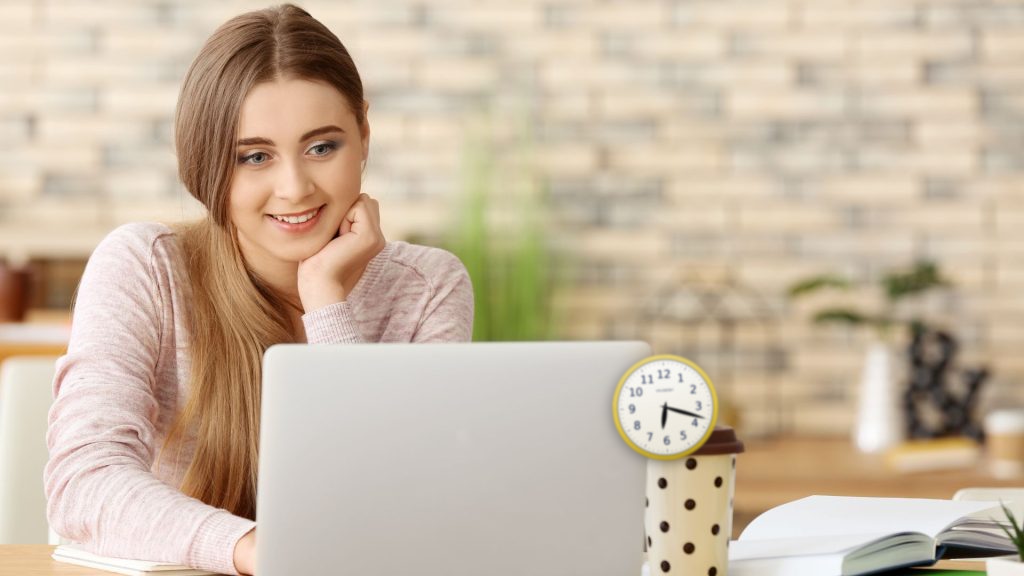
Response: **6:18**
